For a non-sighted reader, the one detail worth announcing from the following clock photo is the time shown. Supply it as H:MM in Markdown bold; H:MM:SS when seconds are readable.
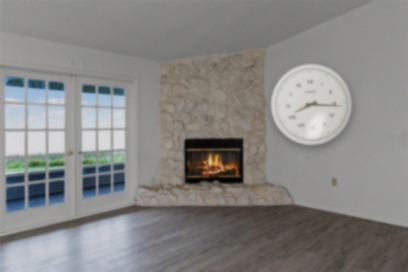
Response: **8:16**
